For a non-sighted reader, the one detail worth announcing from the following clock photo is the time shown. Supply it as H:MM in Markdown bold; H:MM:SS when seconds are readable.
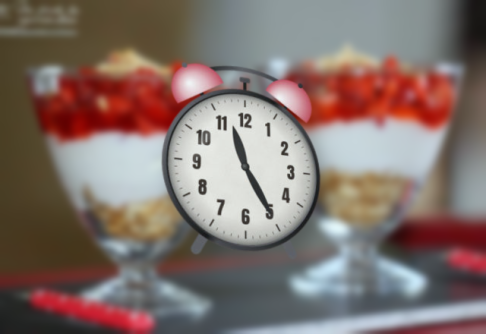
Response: **11:25**
